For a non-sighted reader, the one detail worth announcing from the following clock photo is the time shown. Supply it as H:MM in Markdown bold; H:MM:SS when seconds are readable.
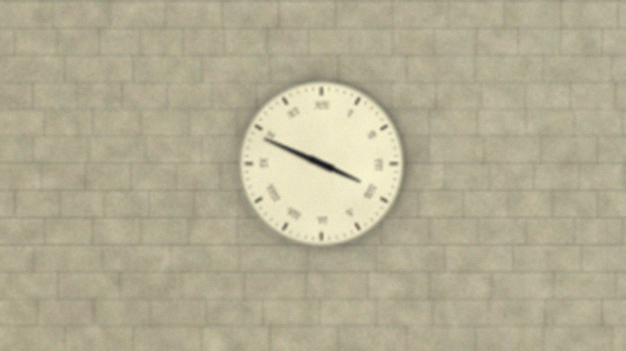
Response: **3:49**
